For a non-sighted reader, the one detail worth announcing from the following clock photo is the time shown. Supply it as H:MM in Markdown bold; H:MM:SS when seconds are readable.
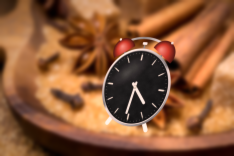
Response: **4:31**
